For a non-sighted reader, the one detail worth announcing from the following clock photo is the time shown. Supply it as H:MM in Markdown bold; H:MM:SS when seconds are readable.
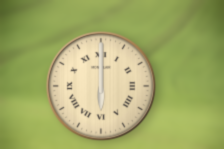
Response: **6:00**
